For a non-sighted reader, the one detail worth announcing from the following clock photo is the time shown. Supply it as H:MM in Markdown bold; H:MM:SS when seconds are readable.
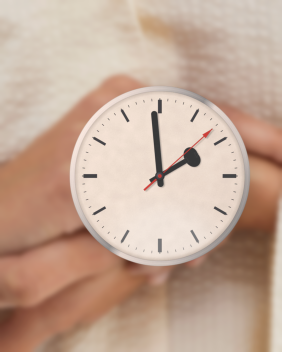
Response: **1:59:08**
